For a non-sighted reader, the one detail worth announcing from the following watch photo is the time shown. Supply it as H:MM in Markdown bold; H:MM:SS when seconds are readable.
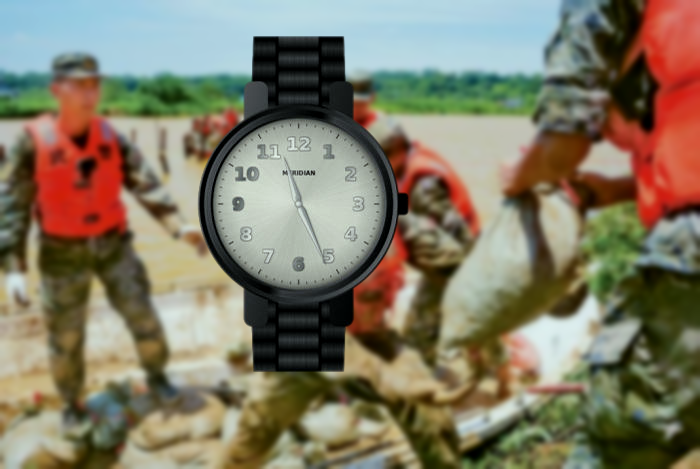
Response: **11:26**
